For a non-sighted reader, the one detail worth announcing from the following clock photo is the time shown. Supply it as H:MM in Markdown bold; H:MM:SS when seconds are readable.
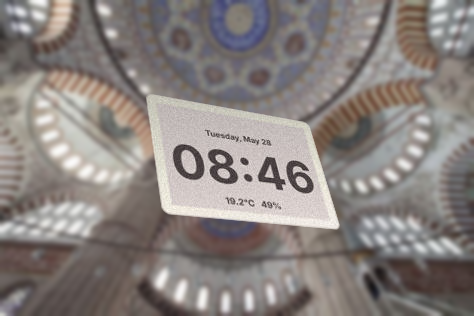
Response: **8:46**
